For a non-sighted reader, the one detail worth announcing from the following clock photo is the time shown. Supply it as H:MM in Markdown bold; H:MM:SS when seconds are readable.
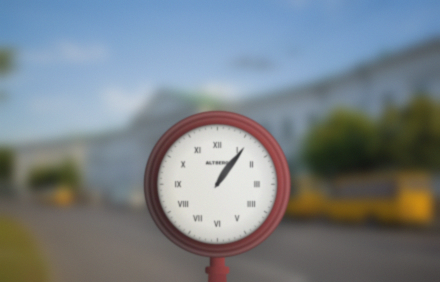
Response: **1:06**
